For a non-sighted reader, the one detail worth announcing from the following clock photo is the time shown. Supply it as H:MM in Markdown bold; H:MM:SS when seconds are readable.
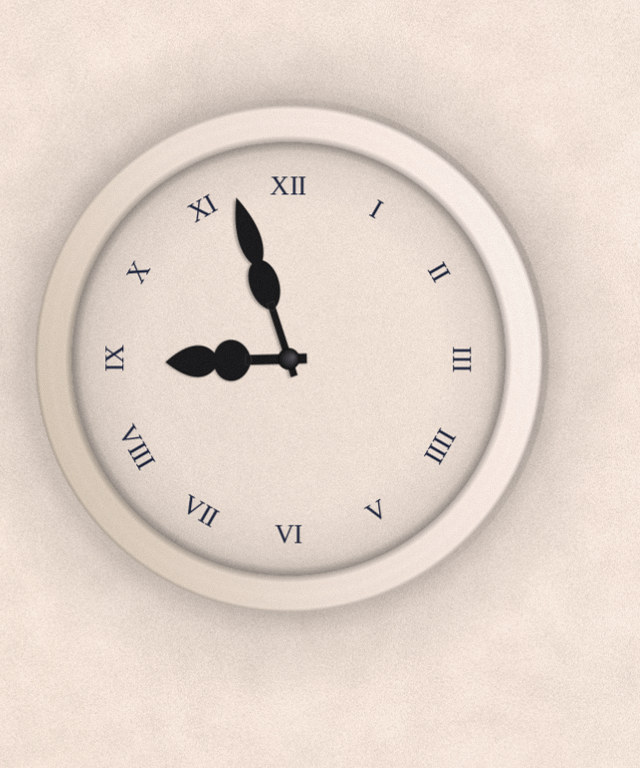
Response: **8:57**
